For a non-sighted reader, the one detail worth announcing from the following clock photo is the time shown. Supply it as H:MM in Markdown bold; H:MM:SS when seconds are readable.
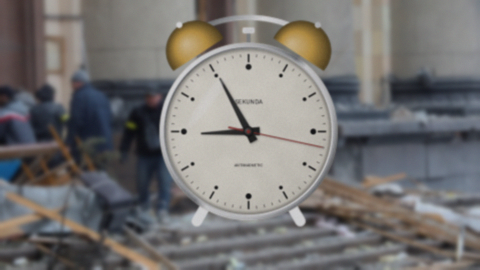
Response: **8:55:17**
